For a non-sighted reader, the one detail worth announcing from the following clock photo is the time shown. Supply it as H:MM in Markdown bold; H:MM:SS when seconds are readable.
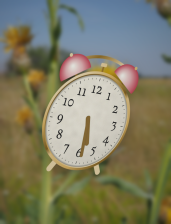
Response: **5:29**
